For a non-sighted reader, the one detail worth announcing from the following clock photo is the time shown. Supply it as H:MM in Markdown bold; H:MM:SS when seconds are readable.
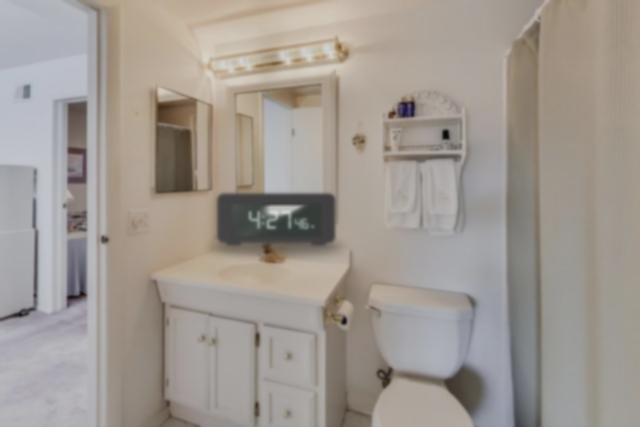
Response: **4:27**
